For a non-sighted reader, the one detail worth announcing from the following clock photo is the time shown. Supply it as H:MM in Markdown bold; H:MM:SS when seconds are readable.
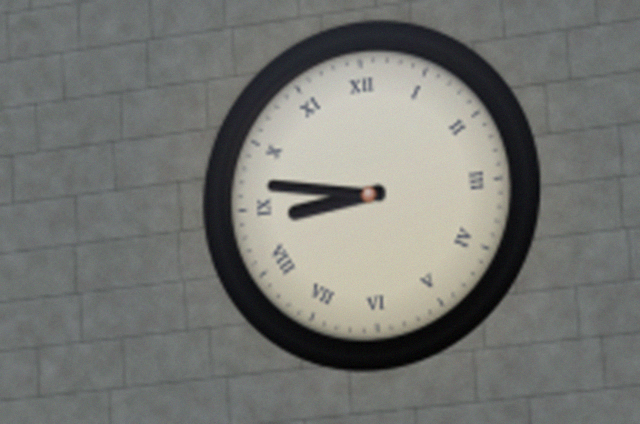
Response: **8:47**
